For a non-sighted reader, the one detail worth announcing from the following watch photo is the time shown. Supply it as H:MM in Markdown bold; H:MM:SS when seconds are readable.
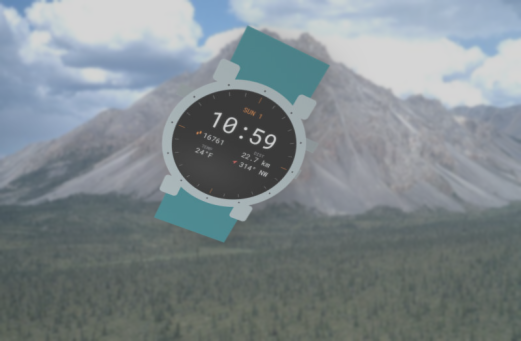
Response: **10:59**
